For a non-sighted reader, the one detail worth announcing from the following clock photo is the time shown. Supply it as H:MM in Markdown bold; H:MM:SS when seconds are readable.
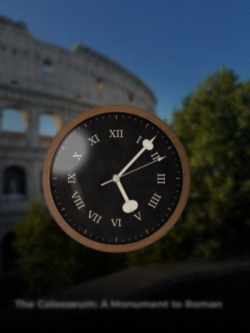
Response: **5:07:11**
